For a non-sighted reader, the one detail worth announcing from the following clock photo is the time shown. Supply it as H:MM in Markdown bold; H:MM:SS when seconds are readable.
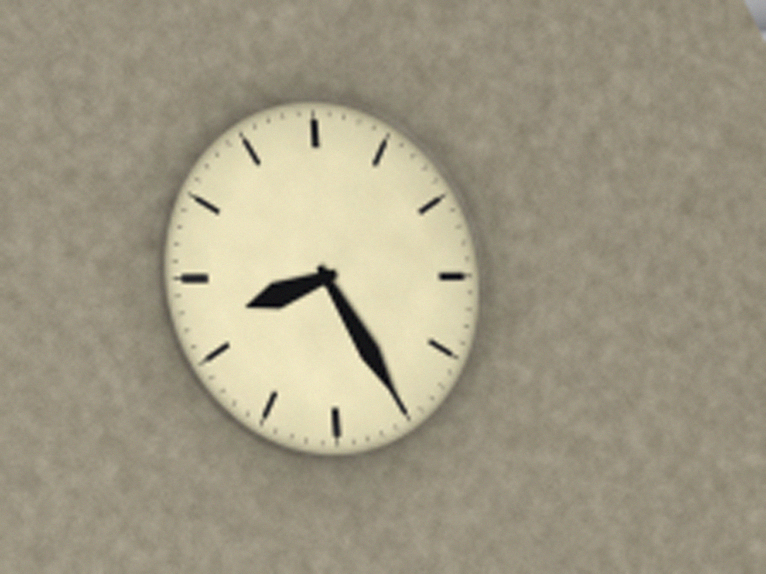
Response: **8:25**
